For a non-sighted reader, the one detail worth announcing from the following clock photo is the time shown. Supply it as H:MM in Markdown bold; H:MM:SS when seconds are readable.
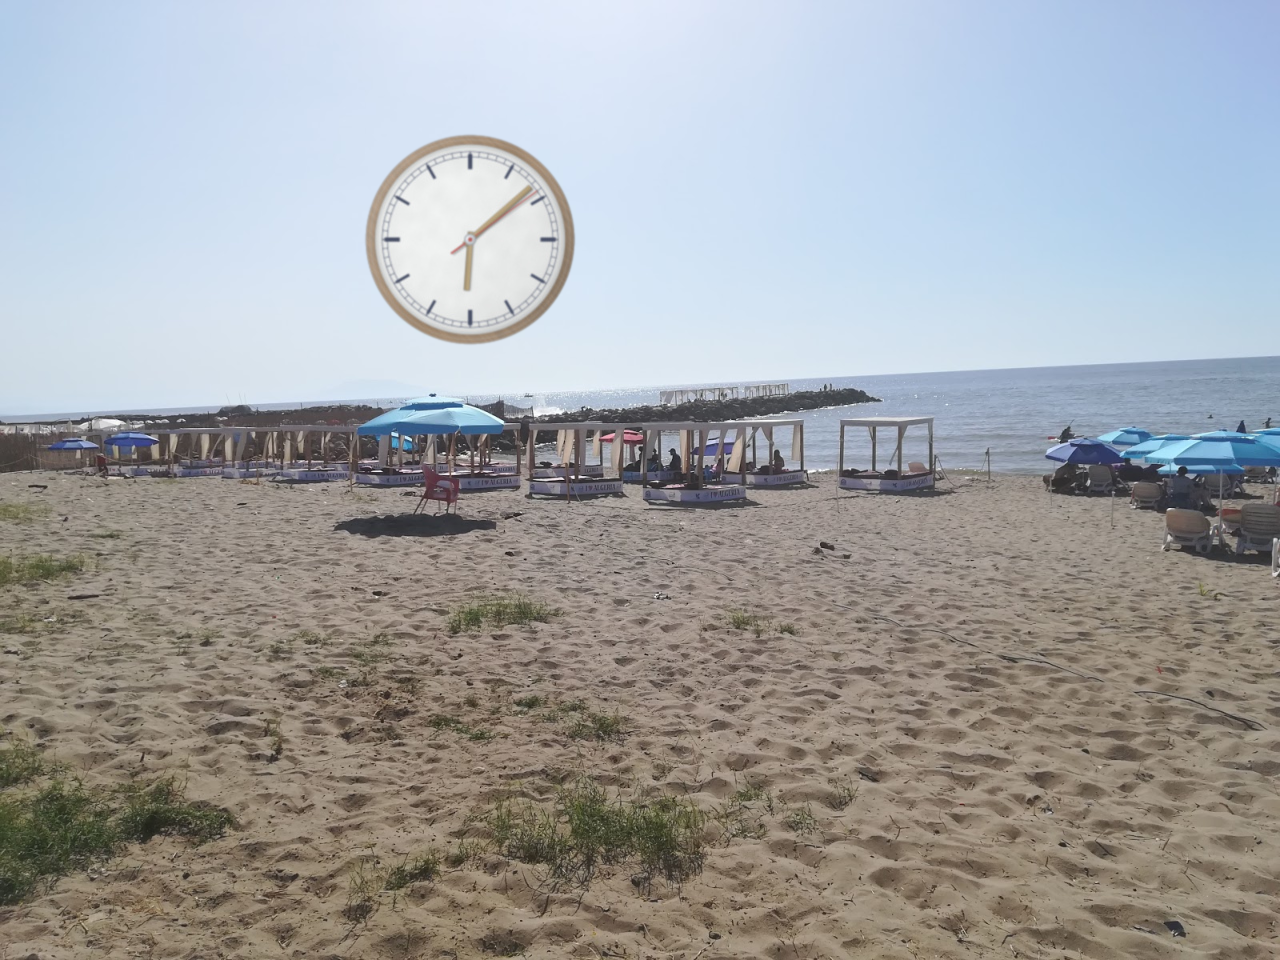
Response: **6:08:09**
